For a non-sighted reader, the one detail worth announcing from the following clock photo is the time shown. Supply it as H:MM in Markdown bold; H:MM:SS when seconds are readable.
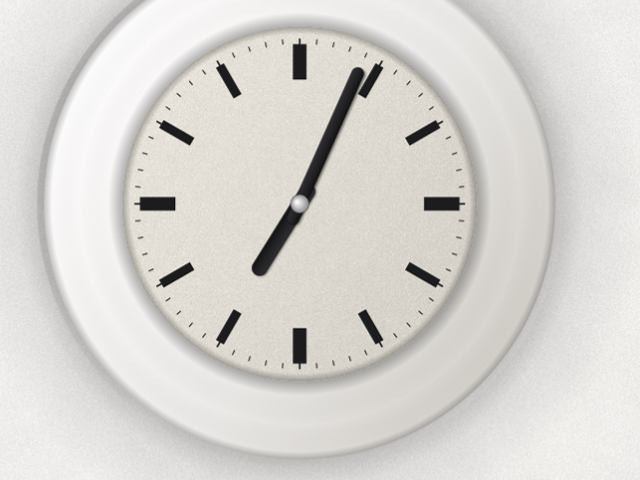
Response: **7:04**
